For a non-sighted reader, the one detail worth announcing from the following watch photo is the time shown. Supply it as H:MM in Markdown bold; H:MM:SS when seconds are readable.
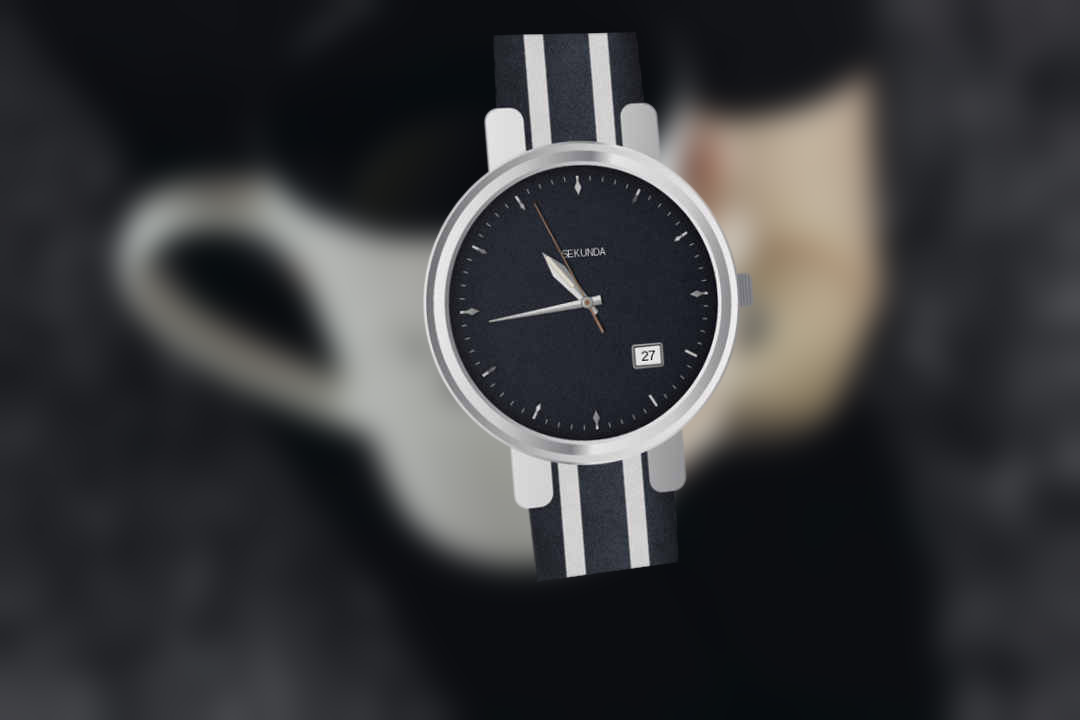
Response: **10:43:56**
